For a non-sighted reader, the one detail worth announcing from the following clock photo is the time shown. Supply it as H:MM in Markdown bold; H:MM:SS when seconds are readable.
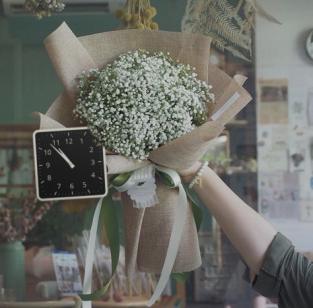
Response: **10:53**
